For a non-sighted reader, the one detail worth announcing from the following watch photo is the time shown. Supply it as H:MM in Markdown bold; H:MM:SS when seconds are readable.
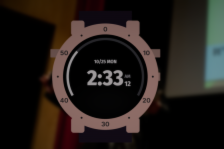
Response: **2:33**
